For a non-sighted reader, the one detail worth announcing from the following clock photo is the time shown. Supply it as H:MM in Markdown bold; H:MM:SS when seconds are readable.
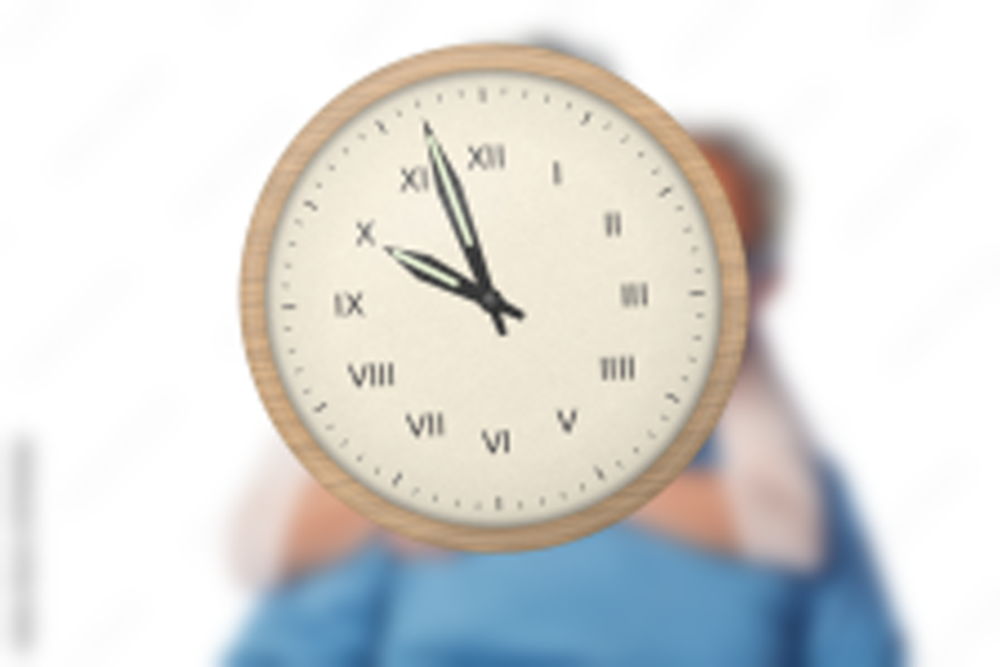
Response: **9:57**
